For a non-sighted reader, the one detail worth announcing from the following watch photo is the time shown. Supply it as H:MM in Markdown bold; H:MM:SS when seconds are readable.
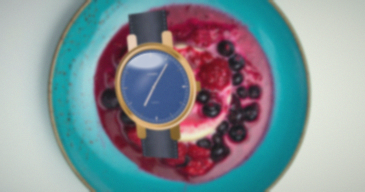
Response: **7:06**
